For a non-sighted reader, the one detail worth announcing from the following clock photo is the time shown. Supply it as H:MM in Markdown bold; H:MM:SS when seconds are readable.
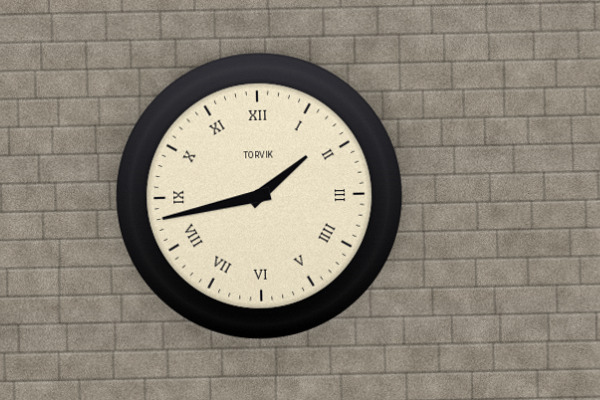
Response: **1:43**
